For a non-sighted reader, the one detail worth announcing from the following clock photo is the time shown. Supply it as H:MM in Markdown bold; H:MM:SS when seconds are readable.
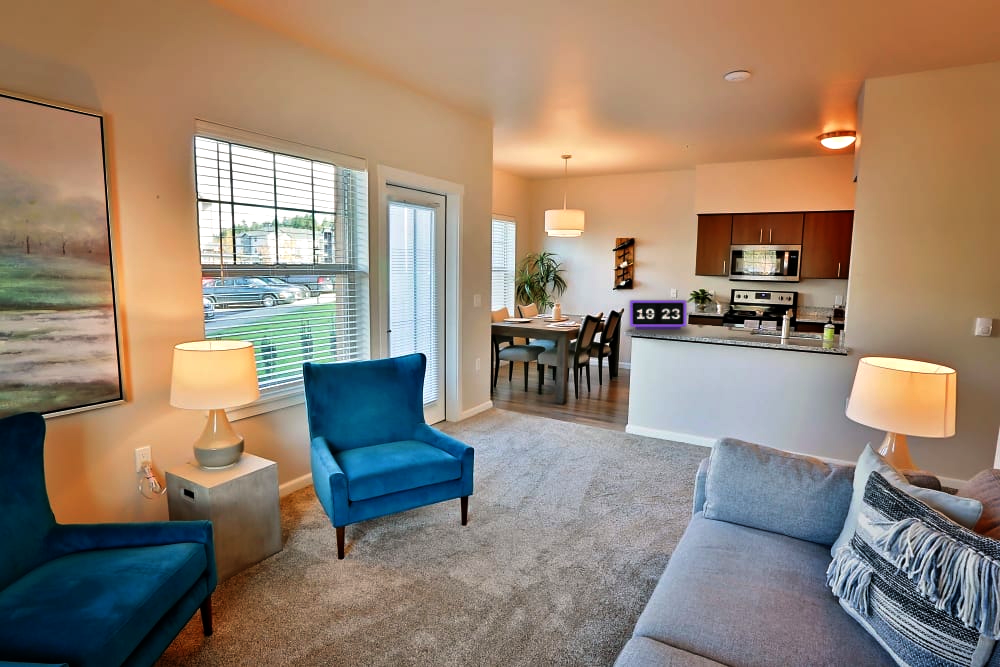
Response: **19:23**
